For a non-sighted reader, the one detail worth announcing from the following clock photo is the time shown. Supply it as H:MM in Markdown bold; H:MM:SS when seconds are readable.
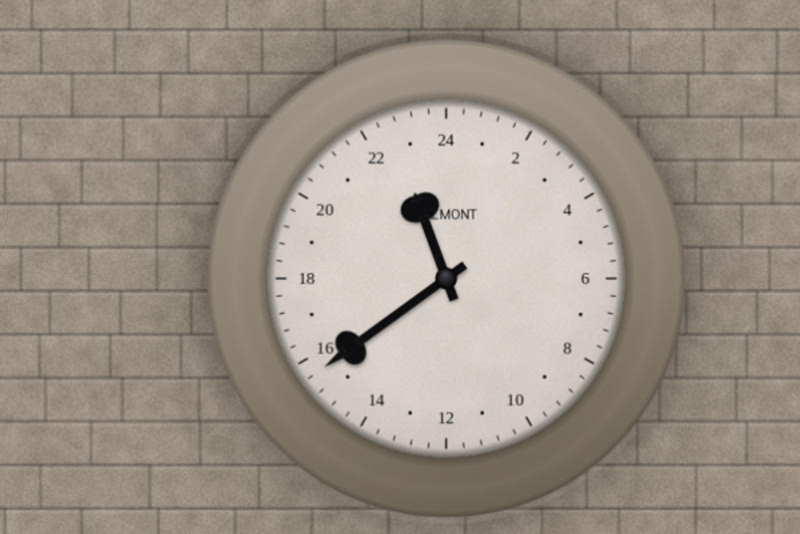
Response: **22:39**
